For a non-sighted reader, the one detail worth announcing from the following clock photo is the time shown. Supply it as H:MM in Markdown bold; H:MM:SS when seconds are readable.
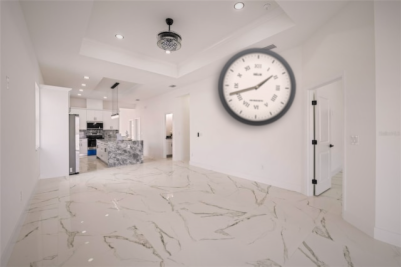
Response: **1:42**
